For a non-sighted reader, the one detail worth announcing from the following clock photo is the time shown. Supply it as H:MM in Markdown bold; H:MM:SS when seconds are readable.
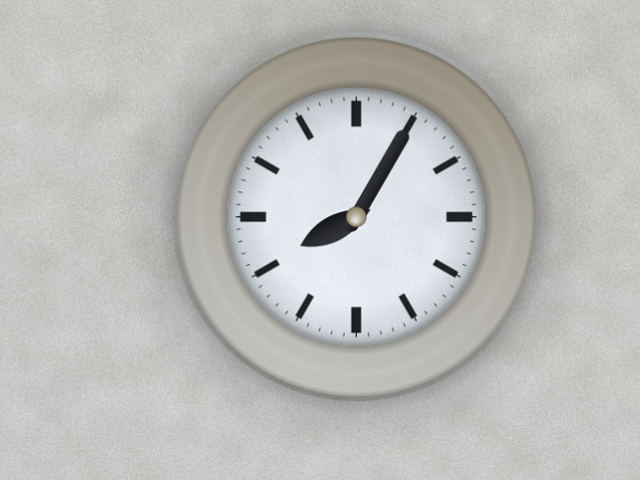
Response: **8:05**
